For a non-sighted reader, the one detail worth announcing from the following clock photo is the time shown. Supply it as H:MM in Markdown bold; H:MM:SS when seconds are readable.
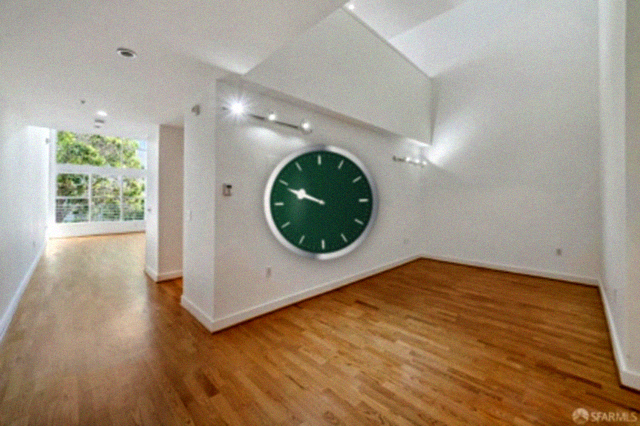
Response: **9:49**
